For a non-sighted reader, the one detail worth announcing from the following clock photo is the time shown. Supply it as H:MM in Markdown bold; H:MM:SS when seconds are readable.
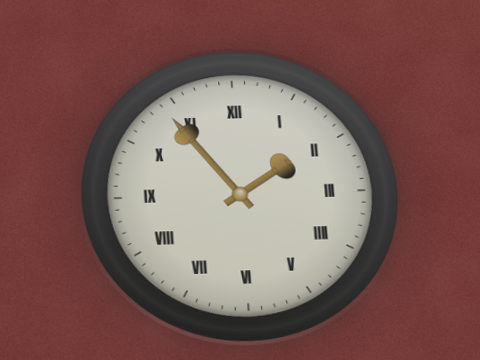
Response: **1:54**
